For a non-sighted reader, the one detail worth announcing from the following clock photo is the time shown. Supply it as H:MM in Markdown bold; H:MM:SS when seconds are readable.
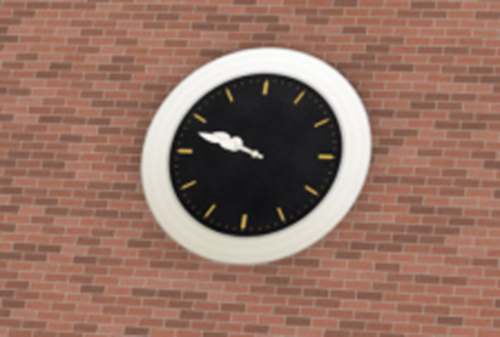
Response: **9:48**
